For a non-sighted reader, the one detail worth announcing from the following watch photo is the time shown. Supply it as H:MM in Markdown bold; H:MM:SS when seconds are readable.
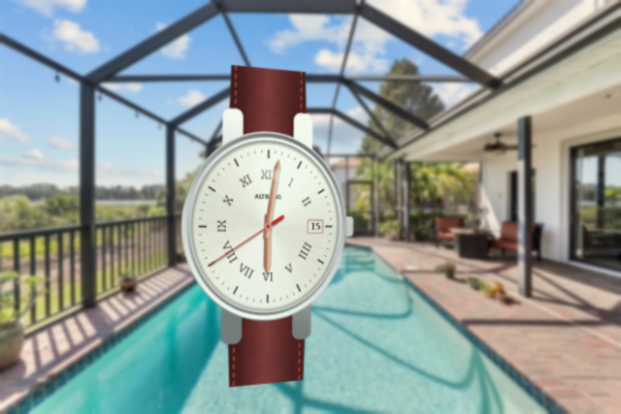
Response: **6:01:40**
